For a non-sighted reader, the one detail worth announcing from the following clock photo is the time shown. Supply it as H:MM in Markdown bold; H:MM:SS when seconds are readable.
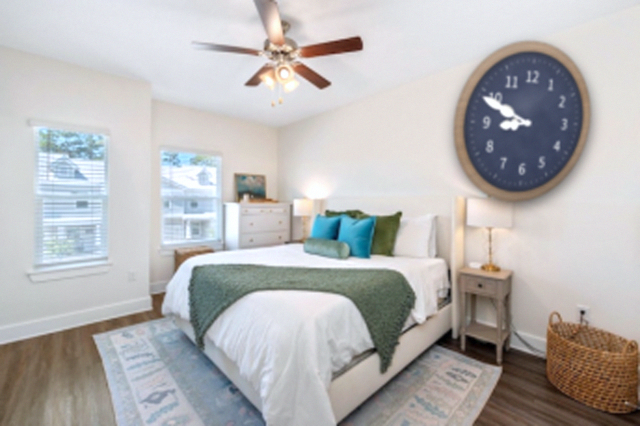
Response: **8:49**
